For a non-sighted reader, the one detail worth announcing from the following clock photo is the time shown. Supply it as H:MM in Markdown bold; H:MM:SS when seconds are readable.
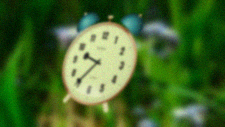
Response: **9:36**
